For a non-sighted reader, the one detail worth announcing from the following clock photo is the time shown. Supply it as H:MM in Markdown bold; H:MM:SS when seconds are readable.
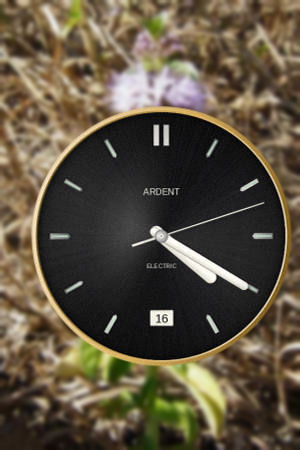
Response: **4:20:12**
